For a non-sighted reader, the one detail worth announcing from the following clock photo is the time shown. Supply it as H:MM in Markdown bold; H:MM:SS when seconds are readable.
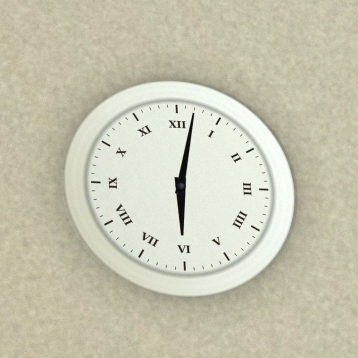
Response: **6:02**
